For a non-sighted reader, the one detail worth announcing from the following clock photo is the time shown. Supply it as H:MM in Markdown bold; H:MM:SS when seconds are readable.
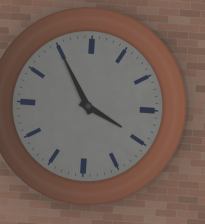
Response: **3:55**
